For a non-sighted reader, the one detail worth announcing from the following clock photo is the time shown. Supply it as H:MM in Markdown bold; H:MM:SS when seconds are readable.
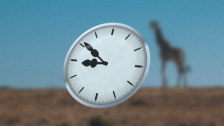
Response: **8:51**
